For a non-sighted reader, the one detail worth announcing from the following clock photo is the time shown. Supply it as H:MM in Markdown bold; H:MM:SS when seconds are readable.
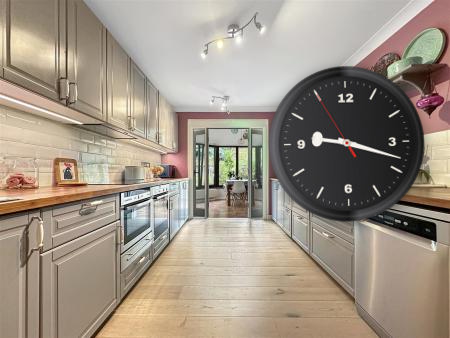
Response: **9:17:55**
